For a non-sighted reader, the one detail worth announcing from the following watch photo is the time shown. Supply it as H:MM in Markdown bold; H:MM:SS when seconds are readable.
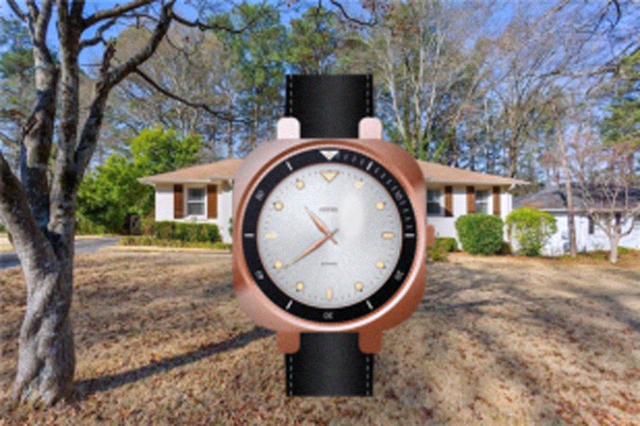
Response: **10:39**
